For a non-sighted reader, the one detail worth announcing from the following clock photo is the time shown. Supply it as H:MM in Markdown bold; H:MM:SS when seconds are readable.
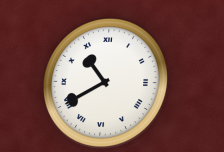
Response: **10:40**
